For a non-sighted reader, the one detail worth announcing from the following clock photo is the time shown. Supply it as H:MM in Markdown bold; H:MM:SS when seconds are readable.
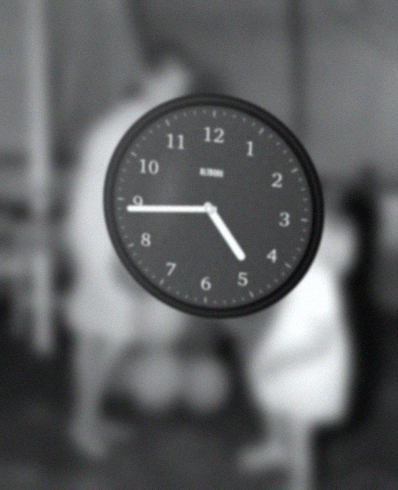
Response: **4:44**
